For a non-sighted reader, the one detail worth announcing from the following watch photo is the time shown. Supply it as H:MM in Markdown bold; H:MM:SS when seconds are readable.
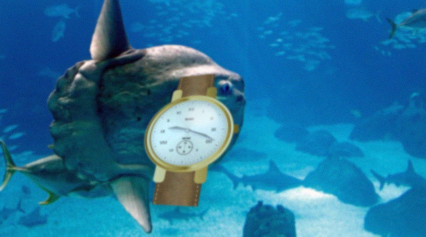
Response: **9:19**
